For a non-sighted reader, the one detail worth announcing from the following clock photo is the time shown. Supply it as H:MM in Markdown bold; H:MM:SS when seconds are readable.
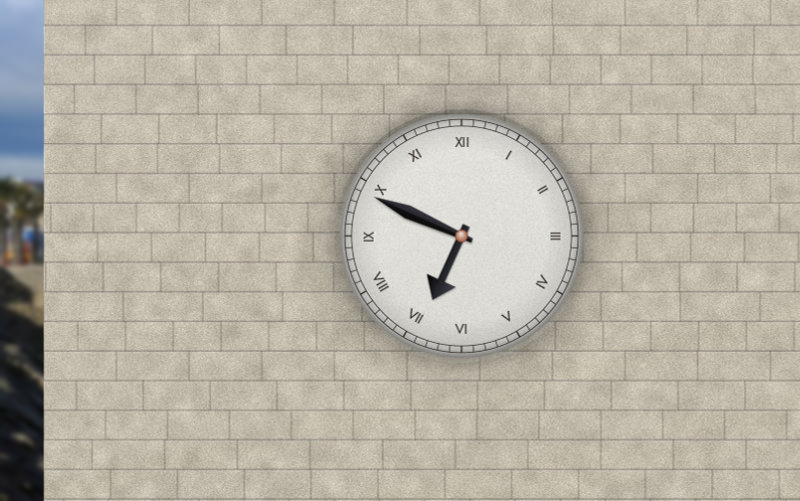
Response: **6:49**
